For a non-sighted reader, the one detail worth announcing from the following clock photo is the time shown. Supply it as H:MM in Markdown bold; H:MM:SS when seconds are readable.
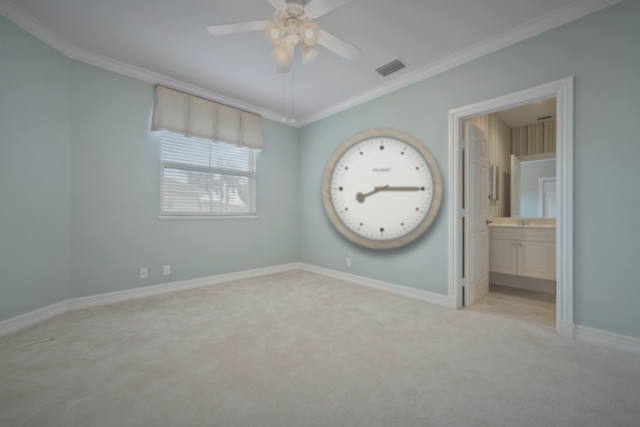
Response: **8:15**
